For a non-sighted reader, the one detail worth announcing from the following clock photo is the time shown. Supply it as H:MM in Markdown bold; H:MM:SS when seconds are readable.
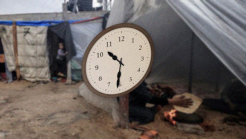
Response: **10:31**
